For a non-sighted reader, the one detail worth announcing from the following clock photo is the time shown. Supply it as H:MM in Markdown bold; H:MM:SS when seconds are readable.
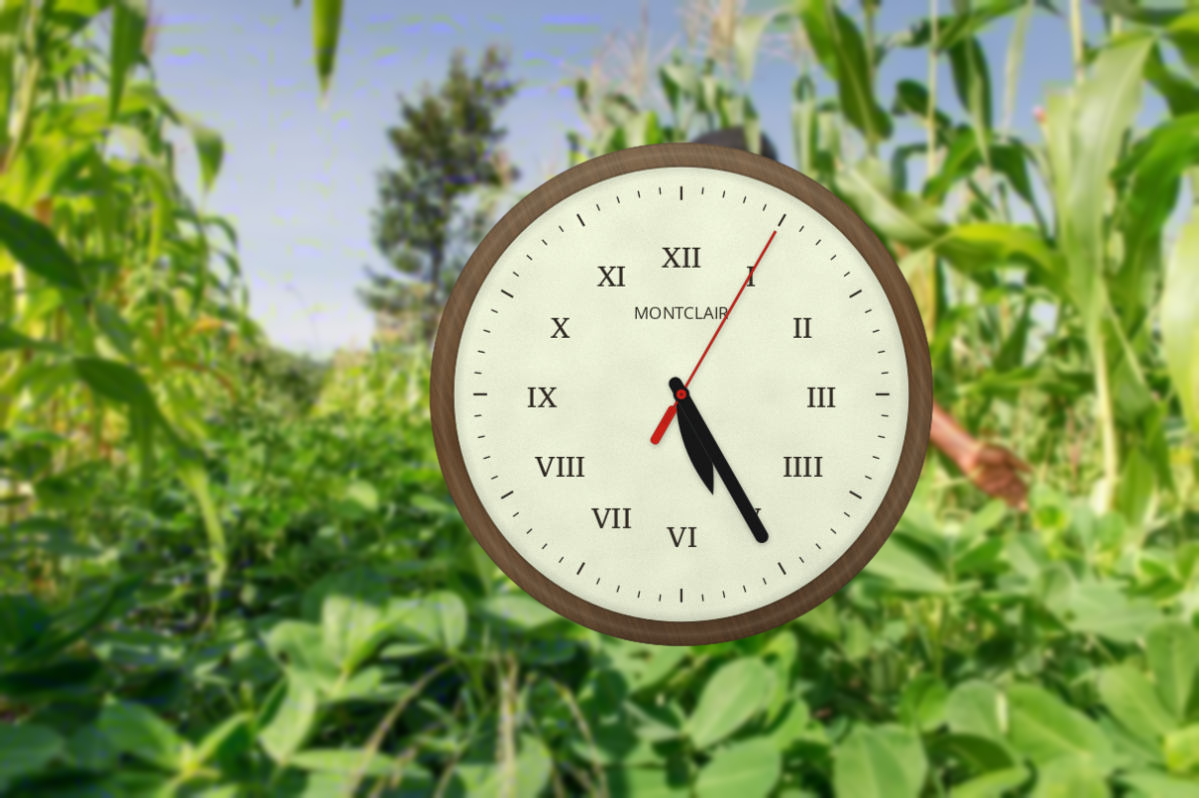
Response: **5:25:05**
